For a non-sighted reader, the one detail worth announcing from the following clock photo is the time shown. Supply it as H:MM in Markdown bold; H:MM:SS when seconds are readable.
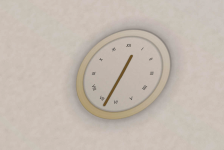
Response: **12:33**
